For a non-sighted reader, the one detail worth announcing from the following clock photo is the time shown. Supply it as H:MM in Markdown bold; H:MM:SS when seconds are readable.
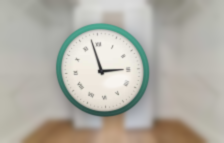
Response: **2:58**
